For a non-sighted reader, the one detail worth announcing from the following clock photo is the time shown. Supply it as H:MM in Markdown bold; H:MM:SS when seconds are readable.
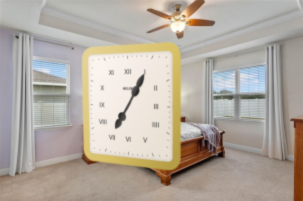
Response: **7:05**
